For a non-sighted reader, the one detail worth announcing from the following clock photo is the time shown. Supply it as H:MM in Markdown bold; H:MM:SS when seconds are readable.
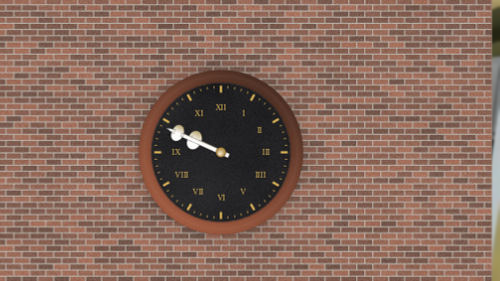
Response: **9:49**
